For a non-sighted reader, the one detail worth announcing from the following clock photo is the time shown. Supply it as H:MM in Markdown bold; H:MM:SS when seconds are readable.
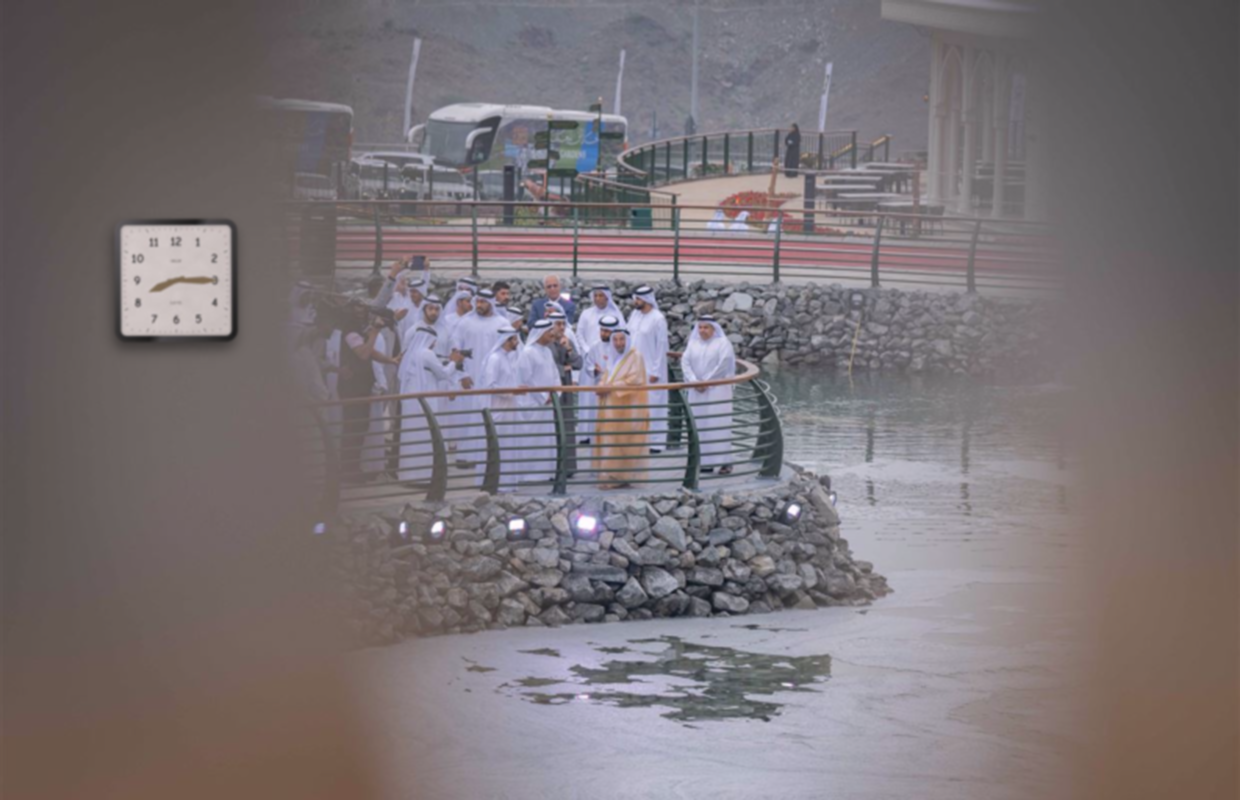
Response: **8:15**
